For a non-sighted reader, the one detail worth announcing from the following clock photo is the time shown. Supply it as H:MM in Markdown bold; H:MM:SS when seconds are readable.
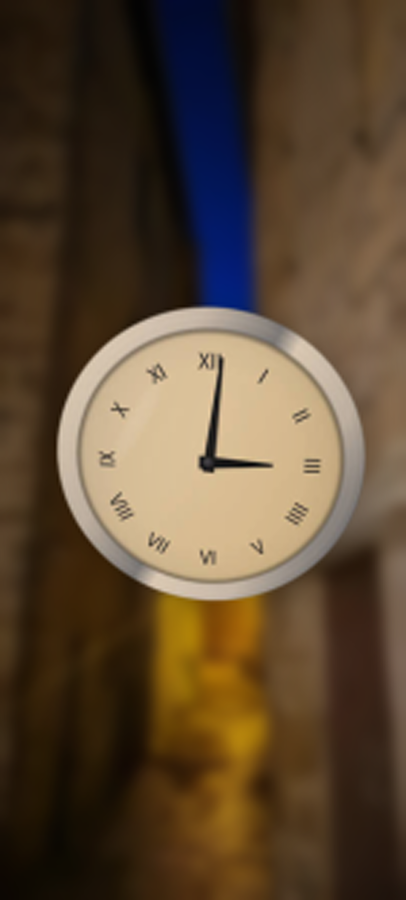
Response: **3:01**
